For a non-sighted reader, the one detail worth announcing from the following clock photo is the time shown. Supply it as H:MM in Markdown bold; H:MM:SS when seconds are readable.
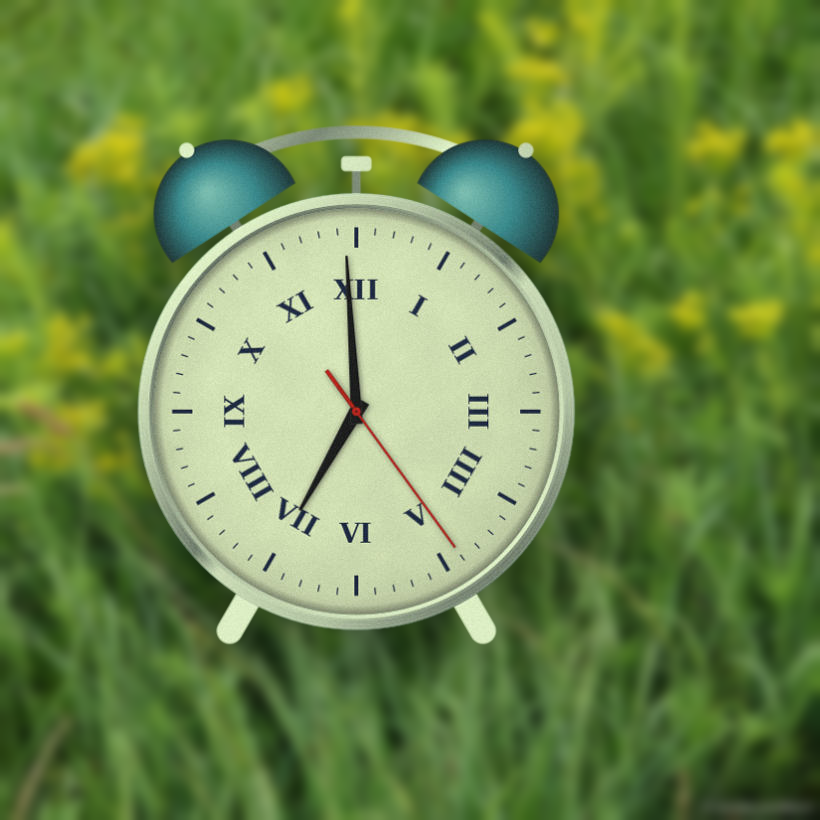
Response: **6:59:24**
